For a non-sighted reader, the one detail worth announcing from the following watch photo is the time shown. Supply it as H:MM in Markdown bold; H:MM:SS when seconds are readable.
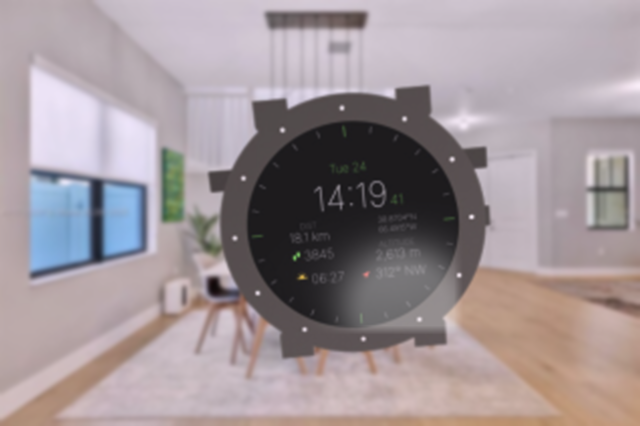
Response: **14:19**
